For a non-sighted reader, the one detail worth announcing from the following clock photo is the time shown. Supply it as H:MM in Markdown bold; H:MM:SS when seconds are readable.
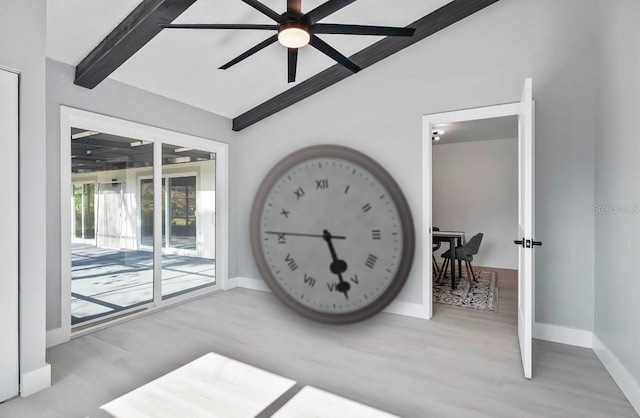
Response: **5:27:46**
